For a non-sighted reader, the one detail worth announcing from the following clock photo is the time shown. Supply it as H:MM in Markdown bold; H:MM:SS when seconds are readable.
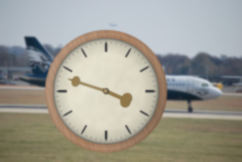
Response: **3:48**
